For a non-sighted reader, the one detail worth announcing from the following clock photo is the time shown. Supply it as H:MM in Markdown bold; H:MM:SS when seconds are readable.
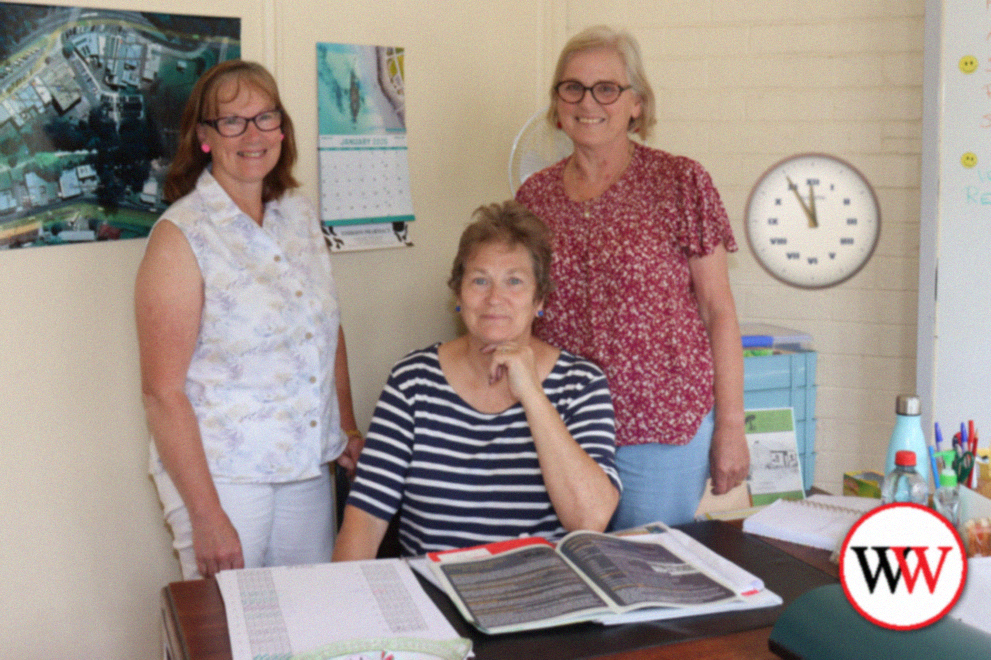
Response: **11:55**
